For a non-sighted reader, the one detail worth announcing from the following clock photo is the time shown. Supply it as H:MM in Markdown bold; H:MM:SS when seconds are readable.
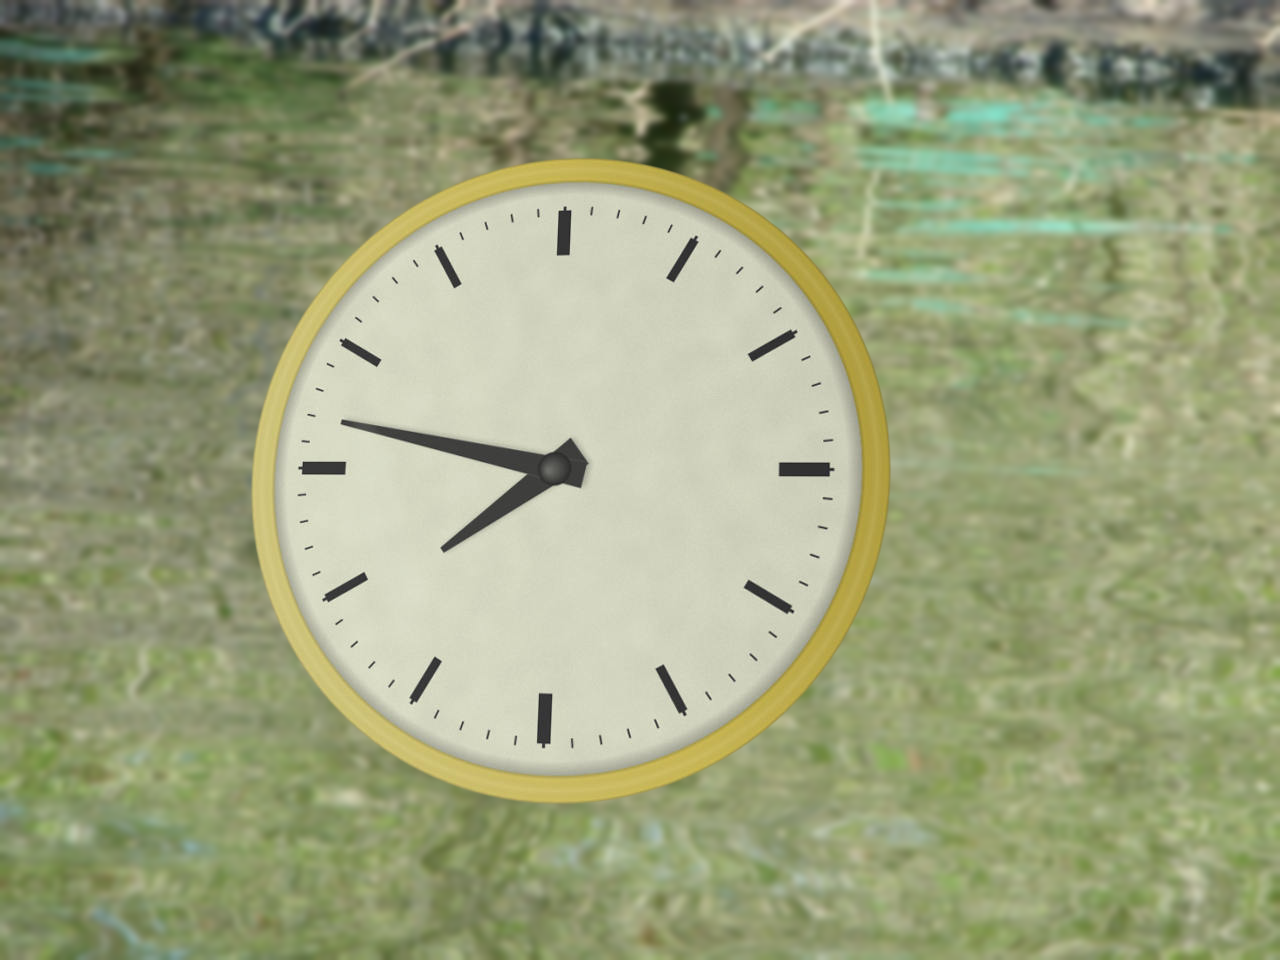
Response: **7:47**
